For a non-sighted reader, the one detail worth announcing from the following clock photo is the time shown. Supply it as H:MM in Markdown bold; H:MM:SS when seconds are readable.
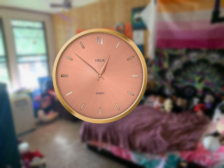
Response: **12:52**
